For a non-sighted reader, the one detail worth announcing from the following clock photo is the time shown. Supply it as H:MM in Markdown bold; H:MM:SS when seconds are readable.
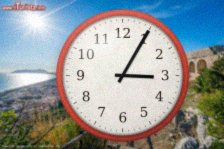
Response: **3:05**
